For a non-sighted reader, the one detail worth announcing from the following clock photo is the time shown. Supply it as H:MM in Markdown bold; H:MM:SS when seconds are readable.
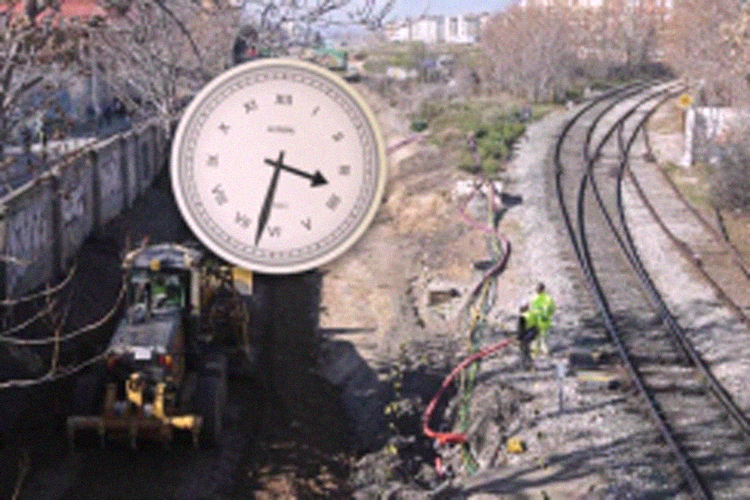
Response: **3:32**
